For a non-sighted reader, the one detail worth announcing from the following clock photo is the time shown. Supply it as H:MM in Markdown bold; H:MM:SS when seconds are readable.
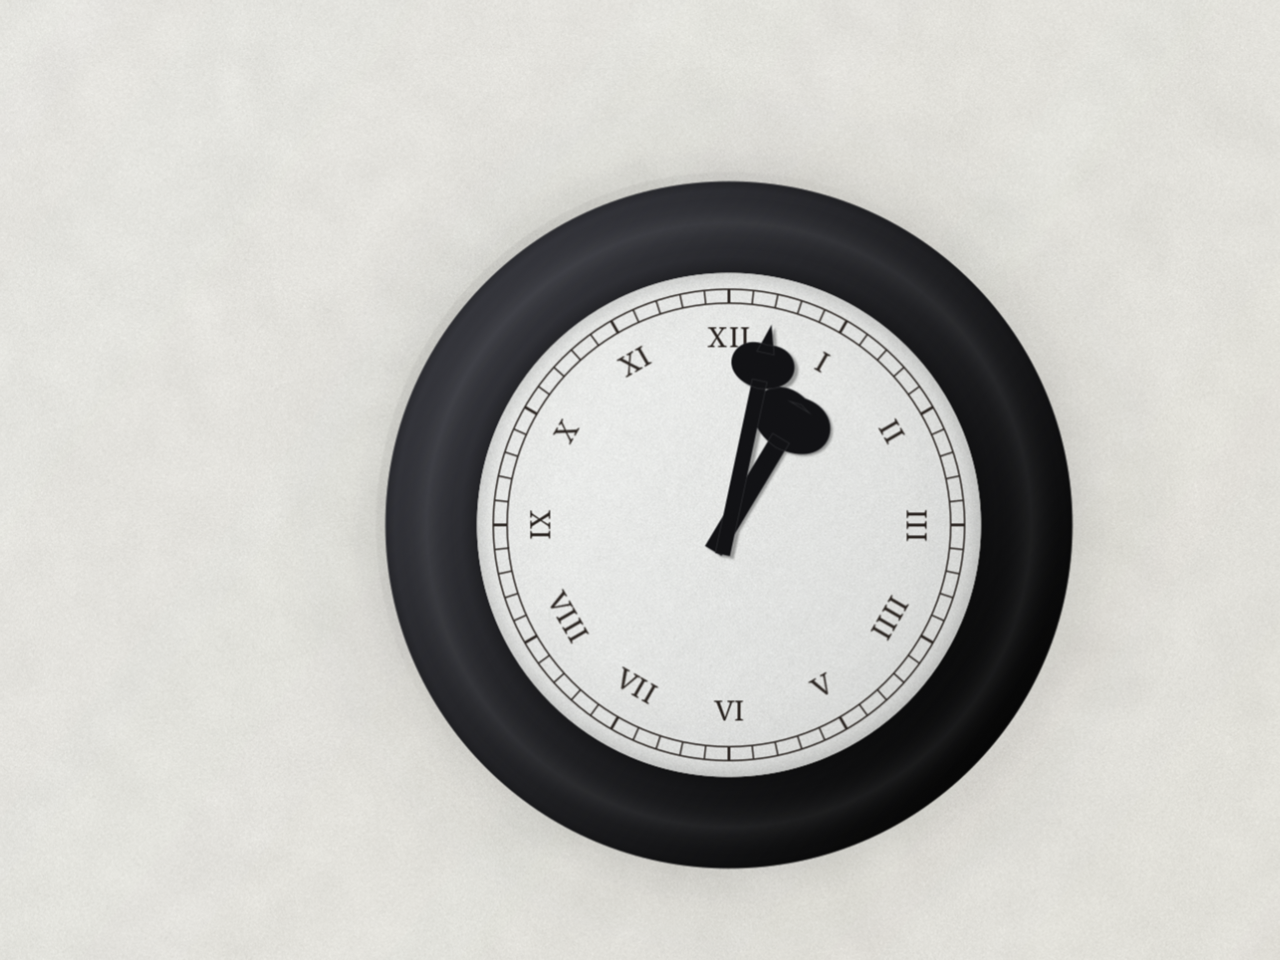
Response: **1:02**
